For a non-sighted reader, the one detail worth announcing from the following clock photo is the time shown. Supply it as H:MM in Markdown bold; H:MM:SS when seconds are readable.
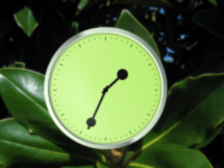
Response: **1:34**
